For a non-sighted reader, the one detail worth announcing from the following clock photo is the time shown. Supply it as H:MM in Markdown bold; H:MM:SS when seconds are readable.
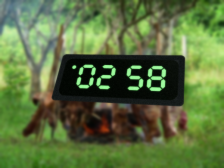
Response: **2:58**
